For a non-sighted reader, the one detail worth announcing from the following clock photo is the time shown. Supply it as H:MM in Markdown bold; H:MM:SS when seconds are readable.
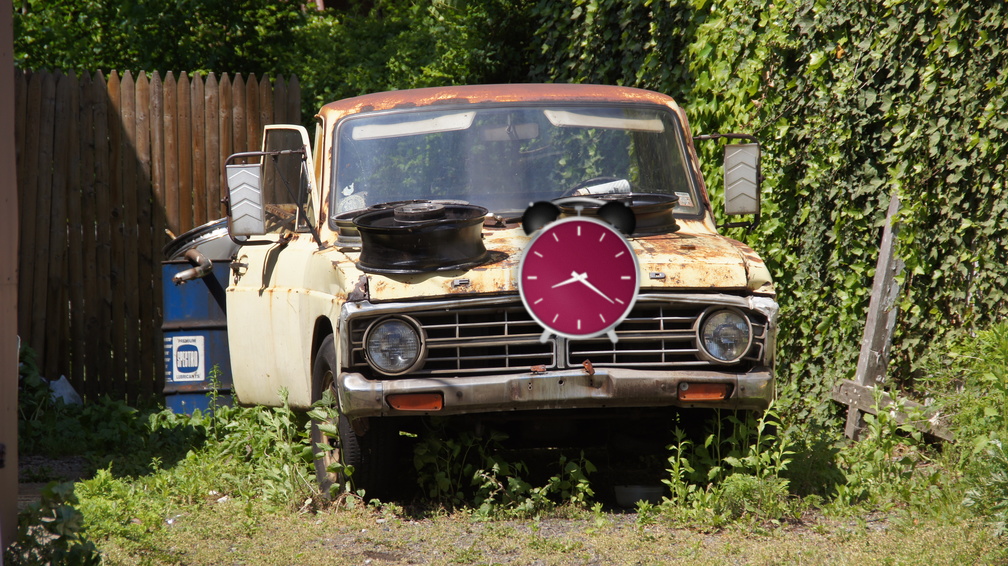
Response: **8:21**
